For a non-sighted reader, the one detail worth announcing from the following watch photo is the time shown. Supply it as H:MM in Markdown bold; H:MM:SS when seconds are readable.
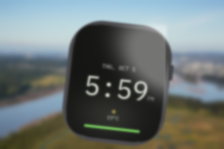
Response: **5:59**
